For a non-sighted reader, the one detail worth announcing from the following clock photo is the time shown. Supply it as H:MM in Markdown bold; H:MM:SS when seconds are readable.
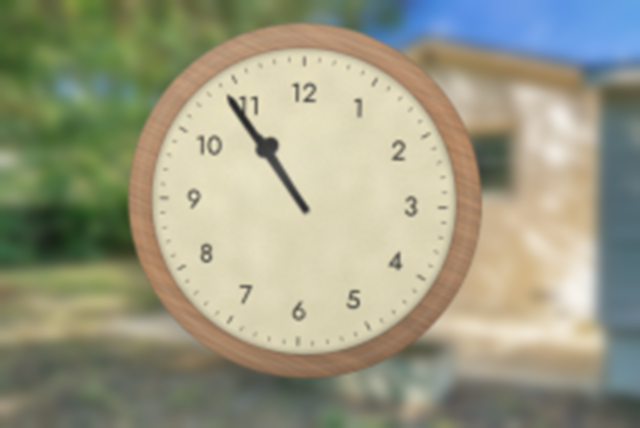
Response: **10:54**
